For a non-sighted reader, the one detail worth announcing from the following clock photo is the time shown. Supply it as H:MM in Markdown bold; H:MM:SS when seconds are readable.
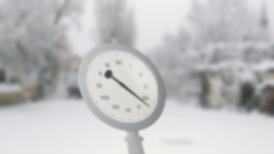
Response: **10:22**
